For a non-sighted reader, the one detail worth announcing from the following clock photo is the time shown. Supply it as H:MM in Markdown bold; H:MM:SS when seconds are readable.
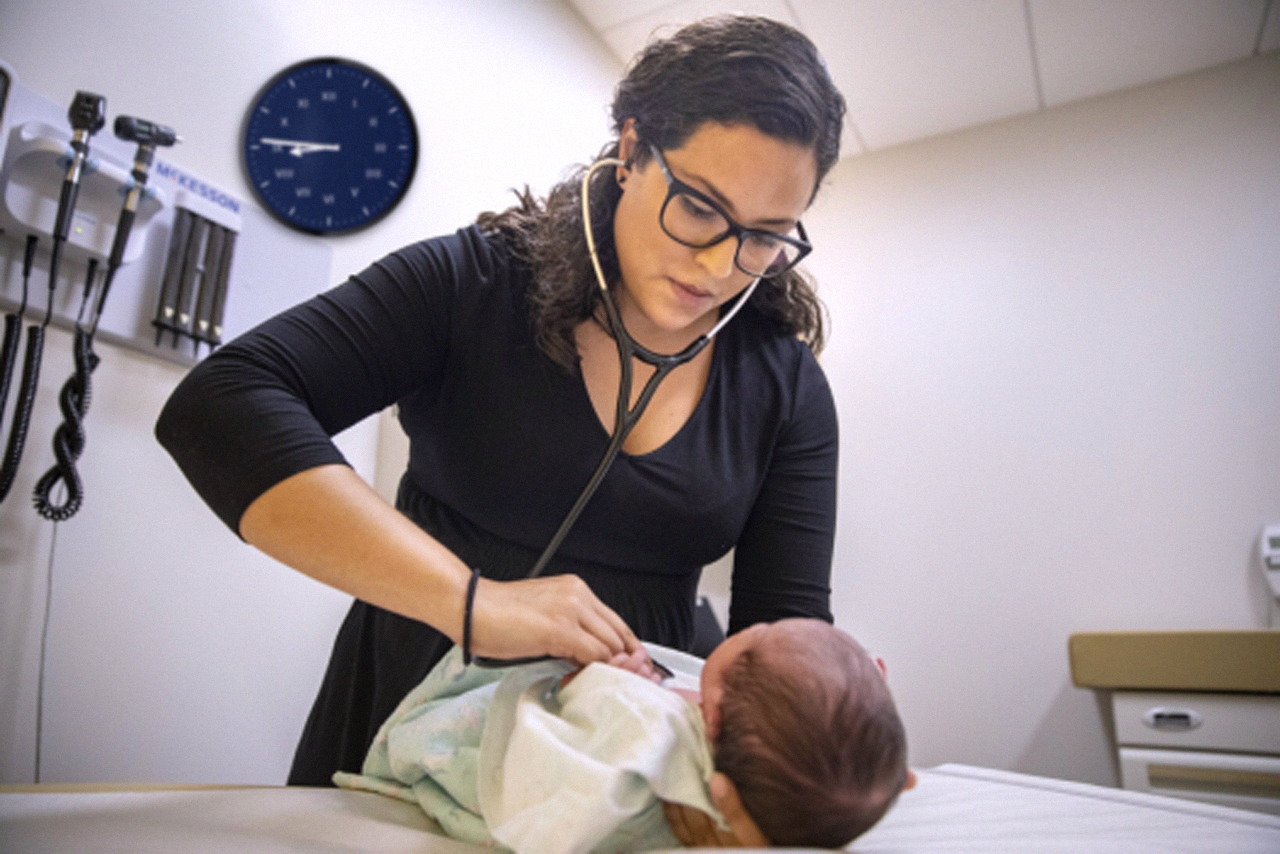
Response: **8:46**
